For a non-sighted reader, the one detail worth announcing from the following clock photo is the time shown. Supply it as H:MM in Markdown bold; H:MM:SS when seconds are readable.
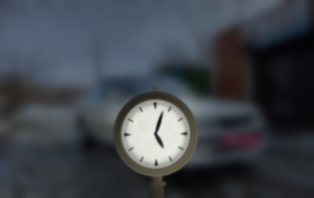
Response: **5:03**
